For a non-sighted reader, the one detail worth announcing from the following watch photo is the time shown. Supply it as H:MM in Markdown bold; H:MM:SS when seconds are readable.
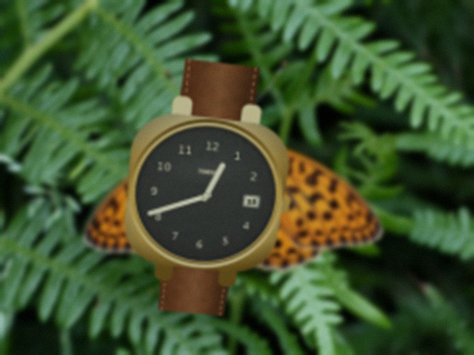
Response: **12:41**
